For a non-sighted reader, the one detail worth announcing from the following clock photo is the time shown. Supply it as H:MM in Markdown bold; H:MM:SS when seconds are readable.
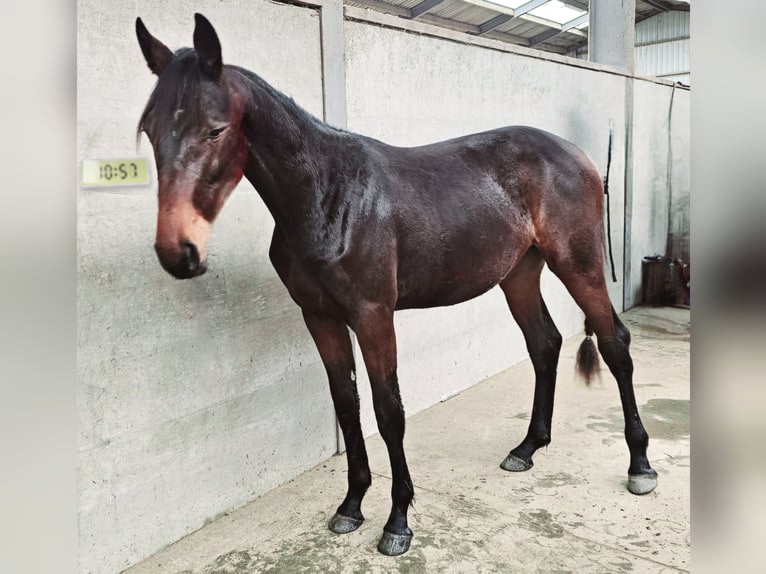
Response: **10:57**
